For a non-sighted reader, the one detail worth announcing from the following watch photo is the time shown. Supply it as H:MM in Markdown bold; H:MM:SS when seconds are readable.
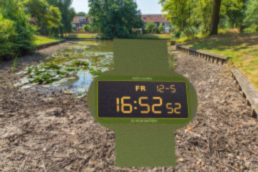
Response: **16:52:52**
